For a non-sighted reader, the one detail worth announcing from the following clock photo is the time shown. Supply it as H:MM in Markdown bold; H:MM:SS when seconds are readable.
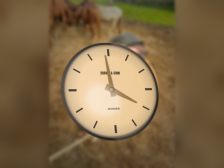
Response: **3:59**
